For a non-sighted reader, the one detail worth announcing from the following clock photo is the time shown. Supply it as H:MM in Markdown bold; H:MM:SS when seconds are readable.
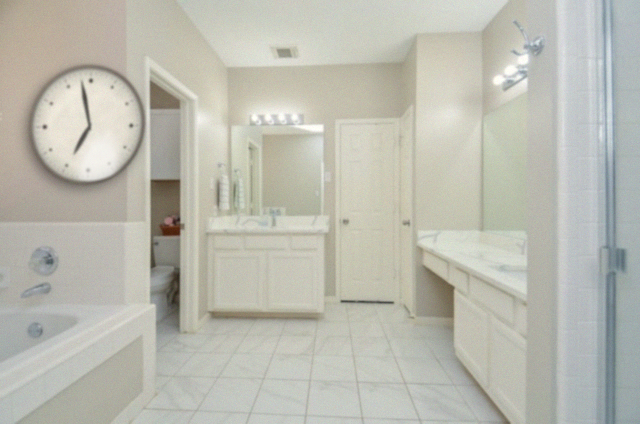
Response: **6:58**
